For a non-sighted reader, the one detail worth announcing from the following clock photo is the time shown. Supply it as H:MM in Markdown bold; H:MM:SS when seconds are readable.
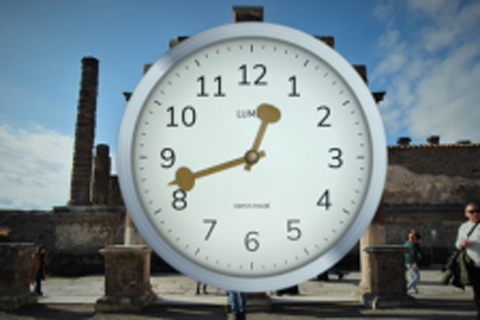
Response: **12:42**
